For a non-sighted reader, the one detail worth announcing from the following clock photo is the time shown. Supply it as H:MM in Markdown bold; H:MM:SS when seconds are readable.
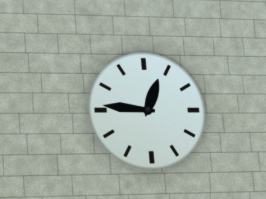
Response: **12:46**
